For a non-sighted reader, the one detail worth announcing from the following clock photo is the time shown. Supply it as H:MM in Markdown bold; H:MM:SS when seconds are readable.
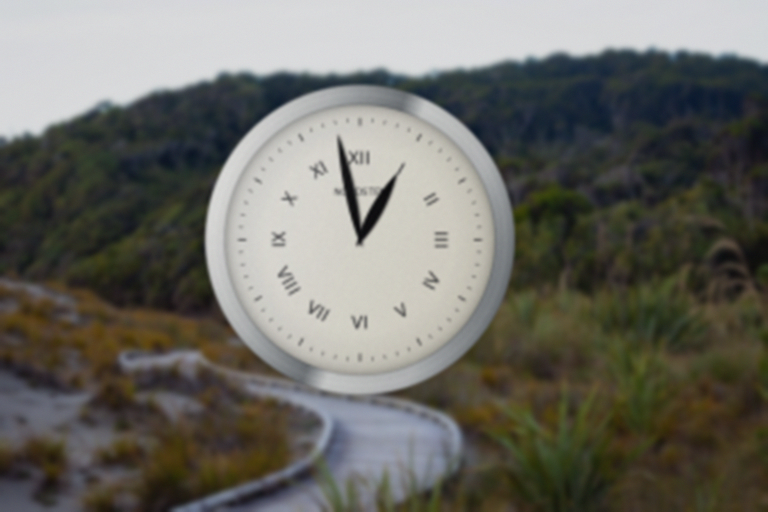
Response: **12:58**
